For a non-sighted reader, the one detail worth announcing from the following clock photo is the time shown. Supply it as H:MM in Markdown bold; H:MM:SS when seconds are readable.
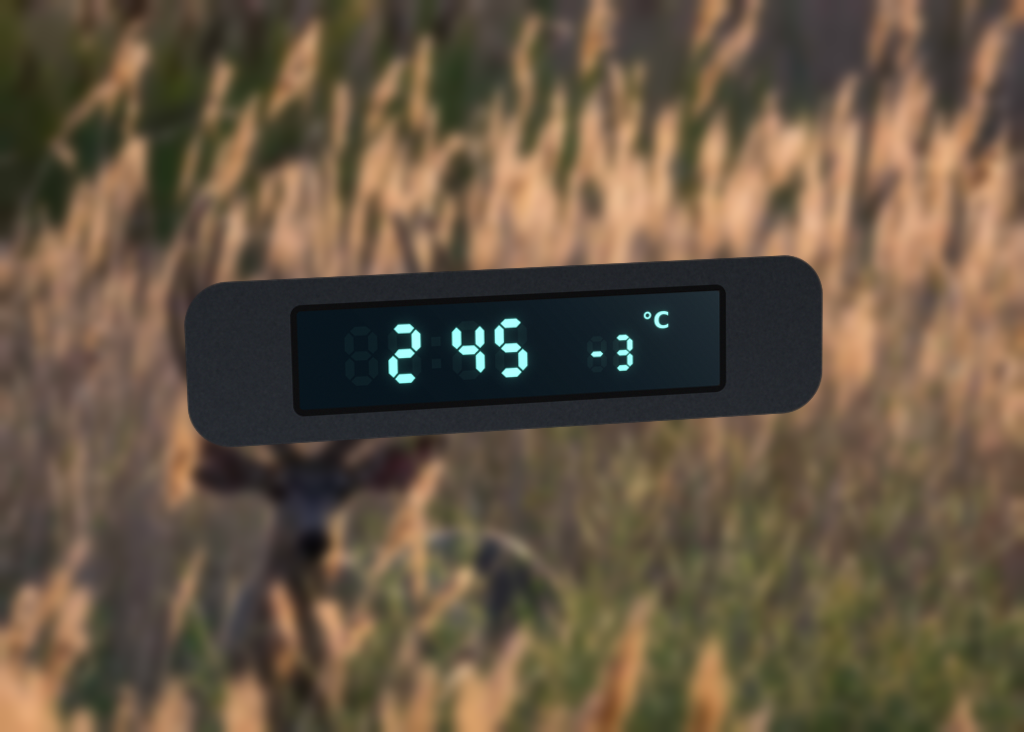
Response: **2:45**
